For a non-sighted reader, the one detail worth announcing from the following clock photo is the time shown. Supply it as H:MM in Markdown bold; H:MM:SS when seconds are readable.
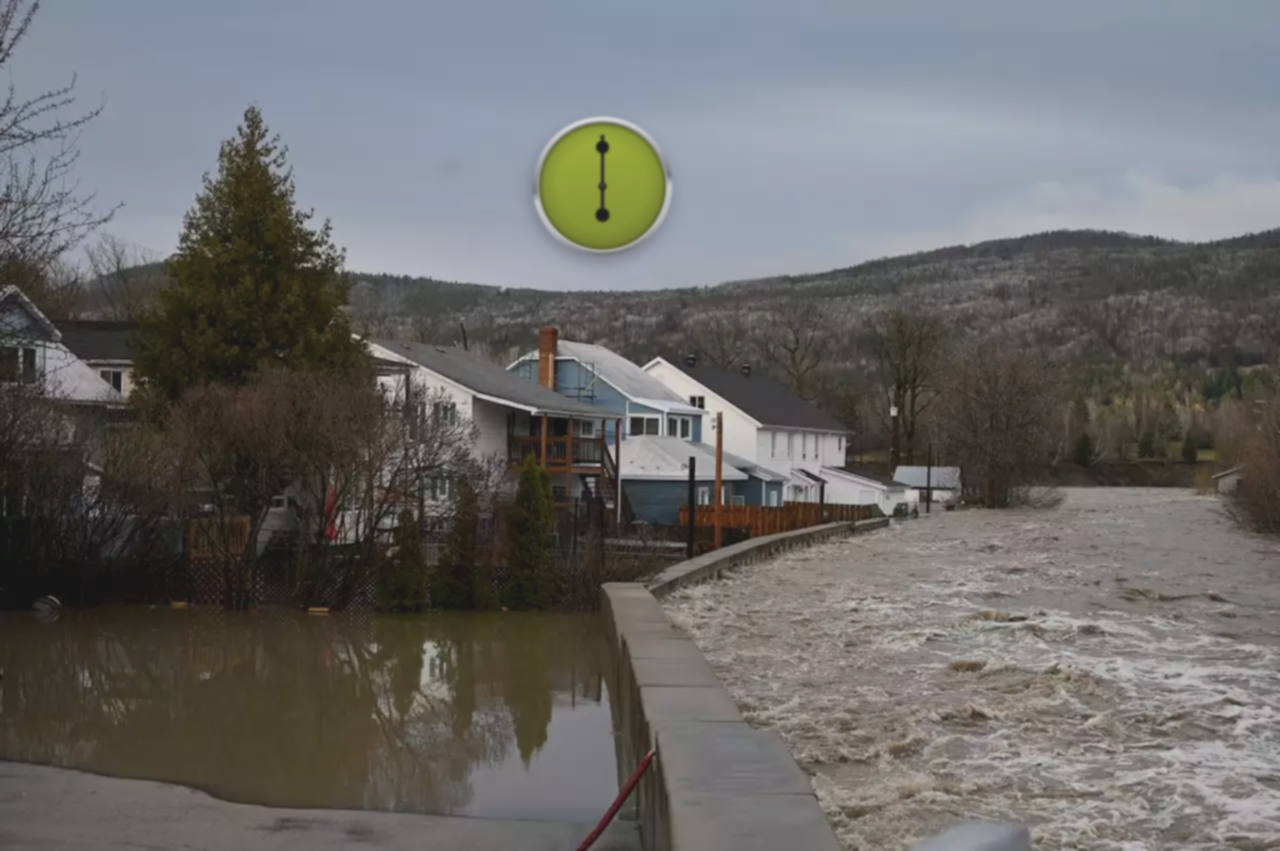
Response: **6:00**
